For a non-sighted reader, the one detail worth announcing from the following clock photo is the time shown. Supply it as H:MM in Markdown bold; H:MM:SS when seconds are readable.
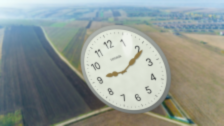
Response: **9:11**
